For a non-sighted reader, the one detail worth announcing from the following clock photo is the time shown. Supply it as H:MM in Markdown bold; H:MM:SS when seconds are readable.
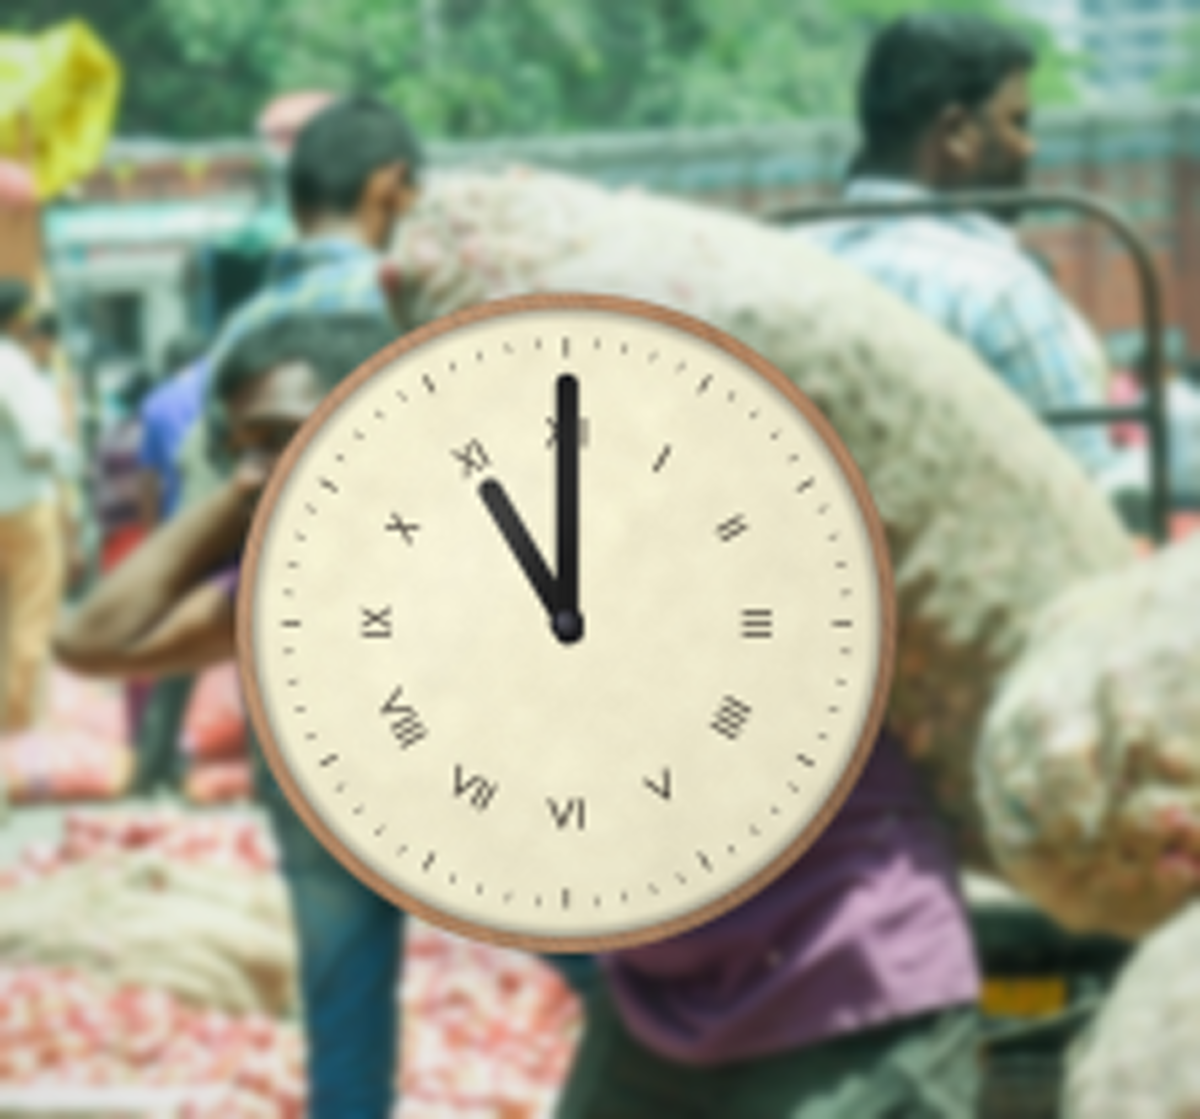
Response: **11:00**
